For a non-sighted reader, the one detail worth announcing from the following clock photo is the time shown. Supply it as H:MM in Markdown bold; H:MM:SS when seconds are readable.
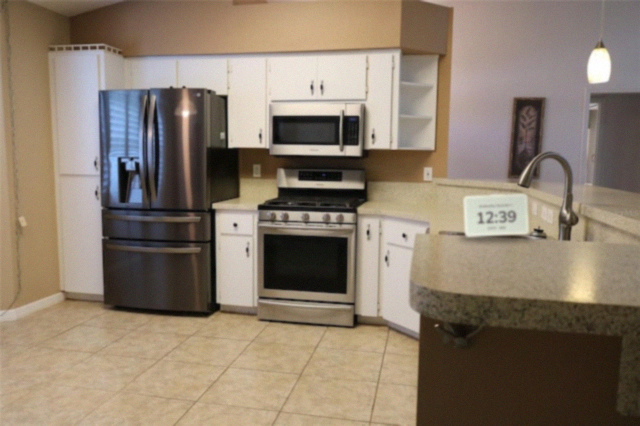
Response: **12:39**
